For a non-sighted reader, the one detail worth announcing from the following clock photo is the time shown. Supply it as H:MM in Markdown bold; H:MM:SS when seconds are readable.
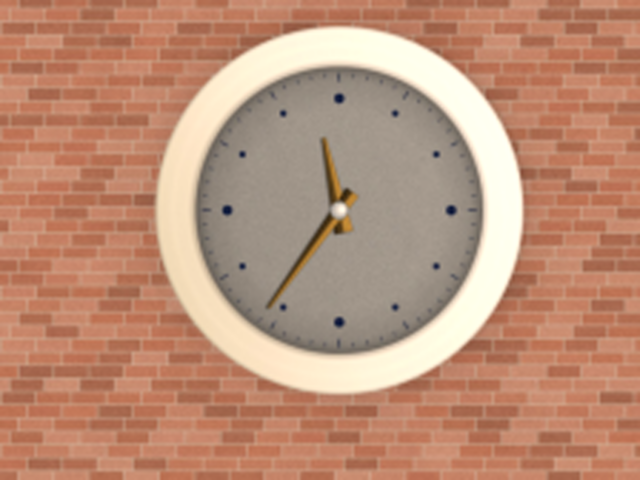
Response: **11:36**
